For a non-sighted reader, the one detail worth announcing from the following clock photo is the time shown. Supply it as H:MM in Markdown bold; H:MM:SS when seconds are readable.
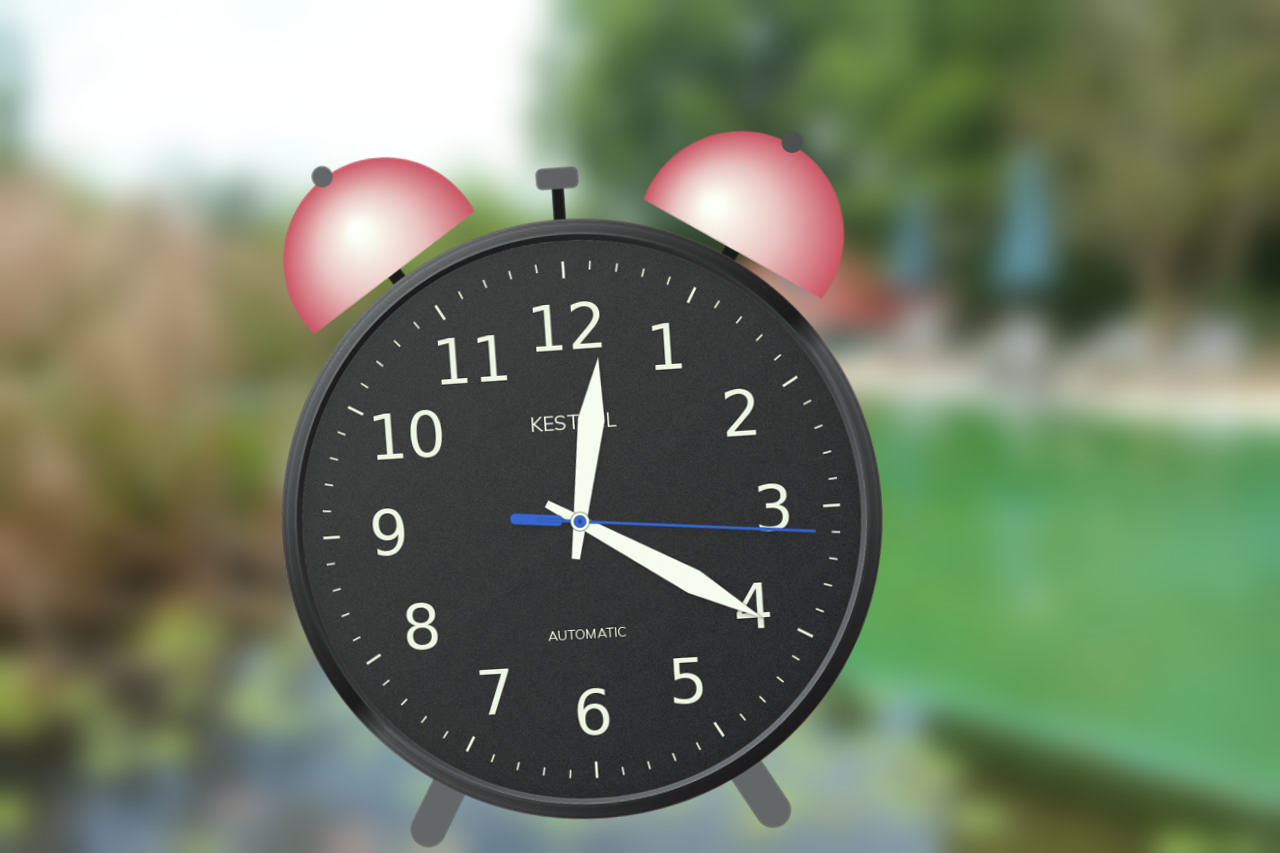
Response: **12:20:16**
